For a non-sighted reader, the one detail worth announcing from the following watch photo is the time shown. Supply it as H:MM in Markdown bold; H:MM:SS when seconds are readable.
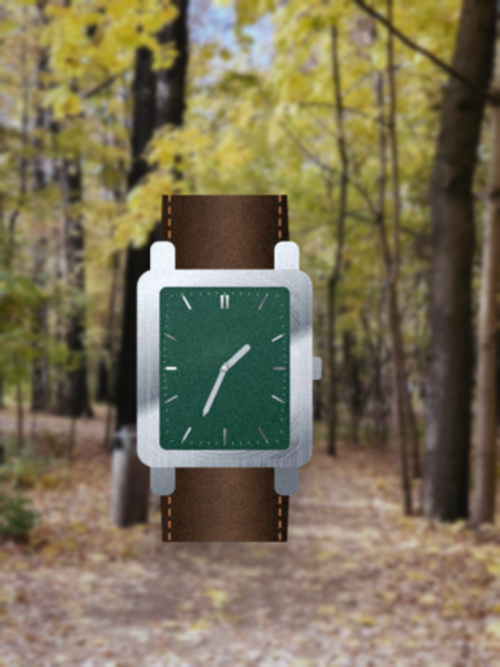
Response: **1:34**
